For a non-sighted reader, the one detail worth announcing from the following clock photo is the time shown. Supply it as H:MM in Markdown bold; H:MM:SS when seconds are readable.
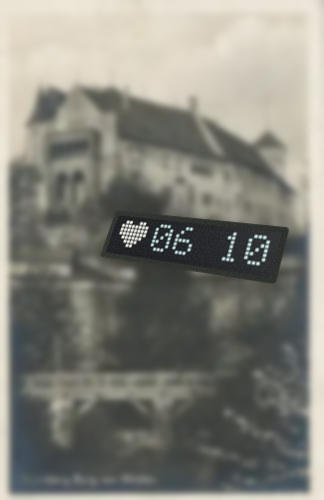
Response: **6:10**
